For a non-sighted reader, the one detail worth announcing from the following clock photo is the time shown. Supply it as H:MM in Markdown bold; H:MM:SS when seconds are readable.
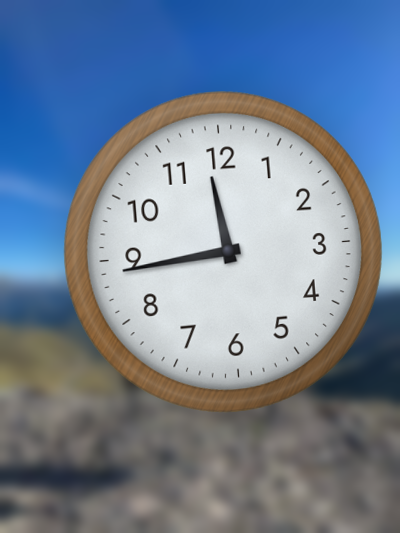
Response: **11:44**
